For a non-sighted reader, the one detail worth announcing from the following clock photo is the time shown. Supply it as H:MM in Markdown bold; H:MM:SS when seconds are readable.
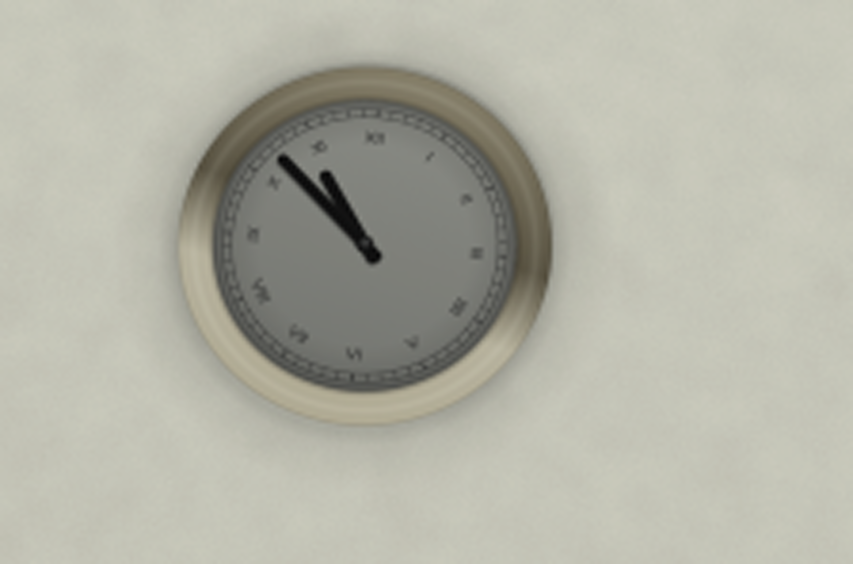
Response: **10:52**
